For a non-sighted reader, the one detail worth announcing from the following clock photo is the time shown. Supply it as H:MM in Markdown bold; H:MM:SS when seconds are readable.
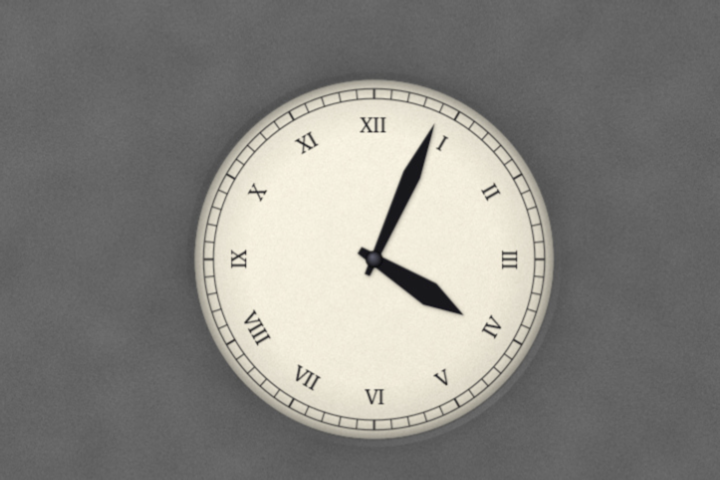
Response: **4:04**
